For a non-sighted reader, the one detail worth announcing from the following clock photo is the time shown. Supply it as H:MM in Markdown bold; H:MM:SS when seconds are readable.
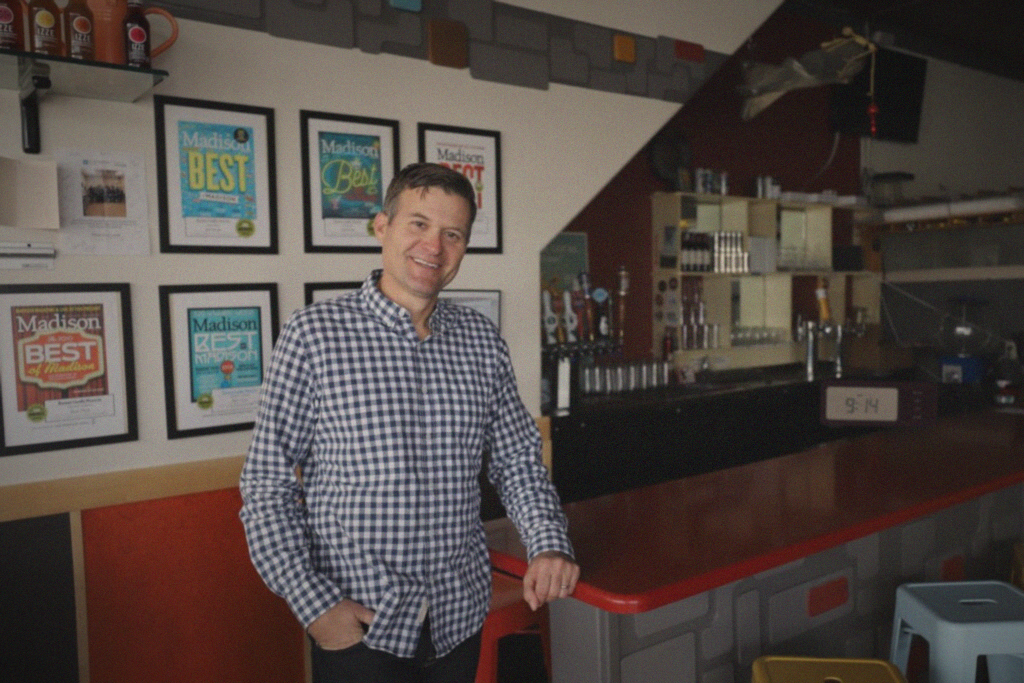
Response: **9:14**
